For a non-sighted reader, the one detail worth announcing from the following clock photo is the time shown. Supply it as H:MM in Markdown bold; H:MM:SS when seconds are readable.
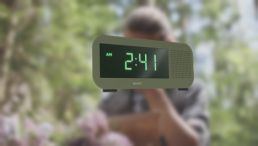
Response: **2:41**
